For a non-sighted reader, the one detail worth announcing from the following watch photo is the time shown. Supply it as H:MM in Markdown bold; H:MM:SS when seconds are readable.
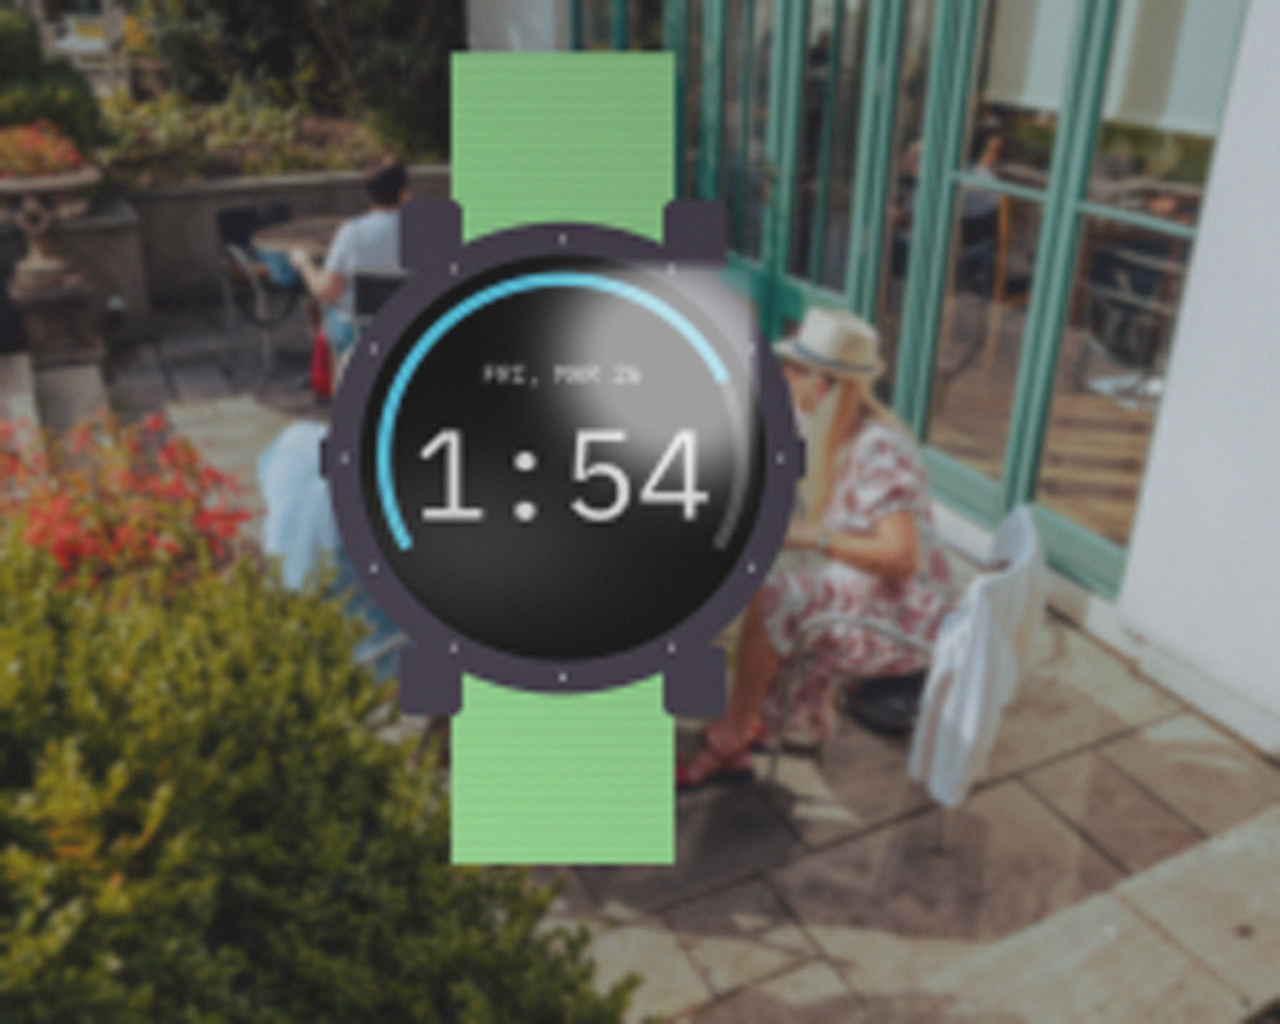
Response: **1:54**
